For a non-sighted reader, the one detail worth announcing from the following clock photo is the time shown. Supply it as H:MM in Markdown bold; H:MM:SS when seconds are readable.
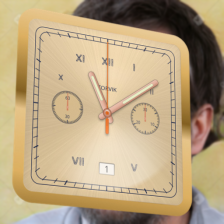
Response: **11:09**
